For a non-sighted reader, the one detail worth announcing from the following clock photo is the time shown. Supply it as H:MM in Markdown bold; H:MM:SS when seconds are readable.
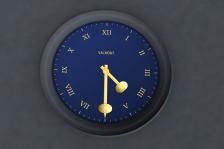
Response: **4:30**
